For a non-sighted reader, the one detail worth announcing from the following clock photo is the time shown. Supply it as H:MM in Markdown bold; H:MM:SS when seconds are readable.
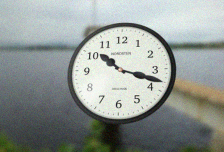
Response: **10:18**
